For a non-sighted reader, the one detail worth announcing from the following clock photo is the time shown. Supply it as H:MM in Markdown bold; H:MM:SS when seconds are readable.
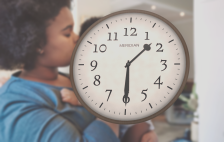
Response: **1:30**
